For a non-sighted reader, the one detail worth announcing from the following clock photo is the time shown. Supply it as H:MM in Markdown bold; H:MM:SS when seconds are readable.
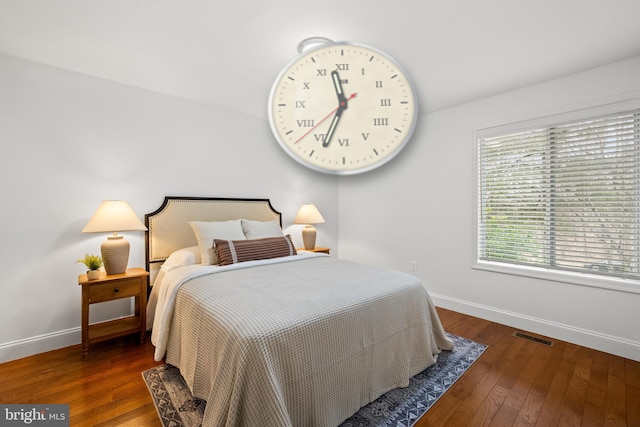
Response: **11:33:38**
